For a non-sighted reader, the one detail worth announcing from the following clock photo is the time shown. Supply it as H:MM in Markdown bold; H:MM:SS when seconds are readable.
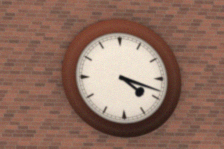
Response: **4:18**
